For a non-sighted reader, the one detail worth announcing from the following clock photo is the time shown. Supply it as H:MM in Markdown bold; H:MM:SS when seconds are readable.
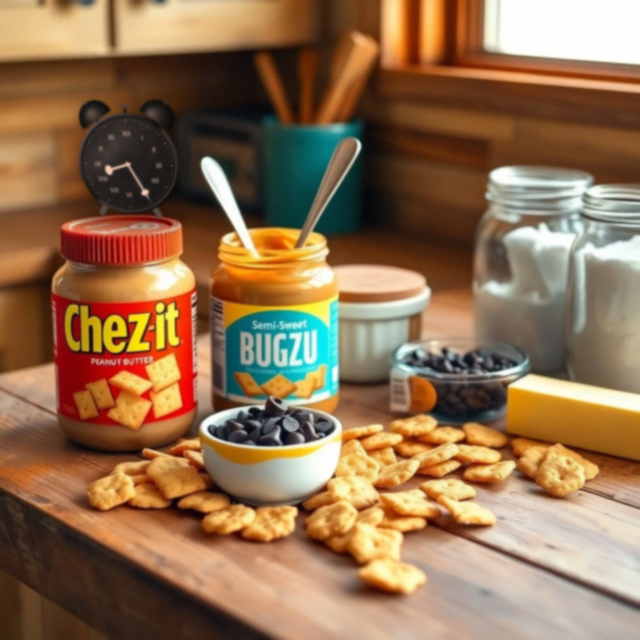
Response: **8:25**
